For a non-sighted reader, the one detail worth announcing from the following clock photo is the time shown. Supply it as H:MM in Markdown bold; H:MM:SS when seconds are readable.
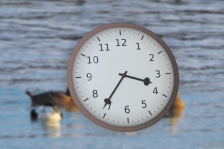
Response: **3:36**
